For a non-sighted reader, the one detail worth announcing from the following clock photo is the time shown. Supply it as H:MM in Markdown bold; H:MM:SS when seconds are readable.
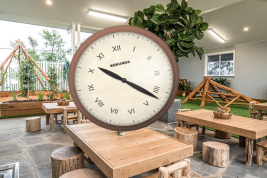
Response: **10:22**
